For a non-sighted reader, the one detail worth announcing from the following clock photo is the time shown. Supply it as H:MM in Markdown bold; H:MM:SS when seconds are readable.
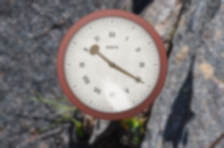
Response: **10:20**
